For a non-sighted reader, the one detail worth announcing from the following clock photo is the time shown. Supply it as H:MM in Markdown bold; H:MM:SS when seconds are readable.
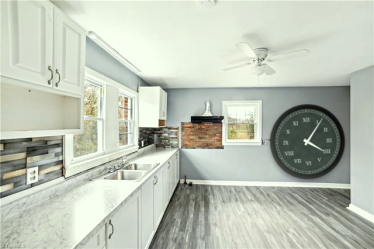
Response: **4:06**
